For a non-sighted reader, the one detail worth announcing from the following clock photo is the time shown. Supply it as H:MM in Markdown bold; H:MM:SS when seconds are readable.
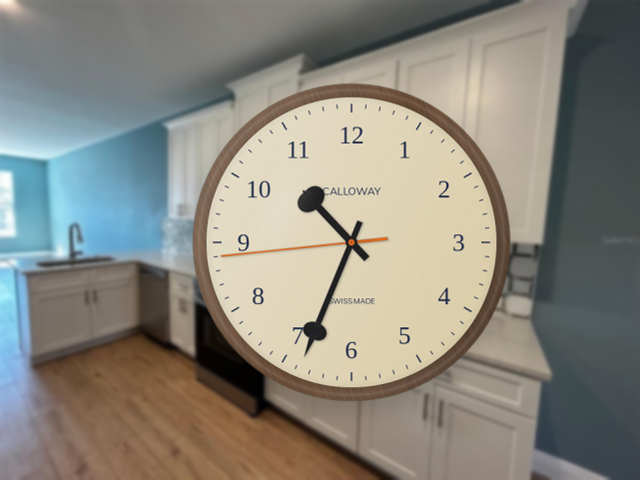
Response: **10:33:44**
